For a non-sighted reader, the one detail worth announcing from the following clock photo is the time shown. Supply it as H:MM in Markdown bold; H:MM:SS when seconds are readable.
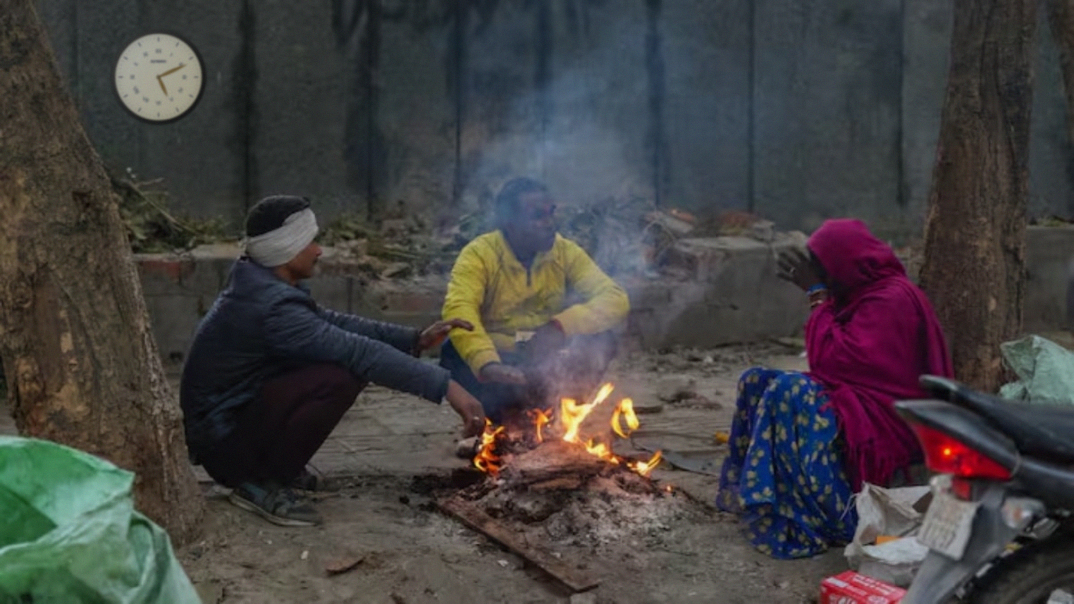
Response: **5:11**
